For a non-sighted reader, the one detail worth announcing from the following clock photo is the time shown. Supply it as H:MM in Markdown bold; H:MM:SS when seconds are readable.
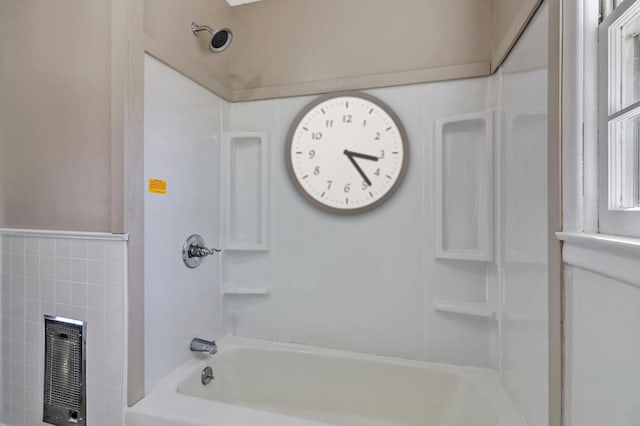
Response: **3:24**
